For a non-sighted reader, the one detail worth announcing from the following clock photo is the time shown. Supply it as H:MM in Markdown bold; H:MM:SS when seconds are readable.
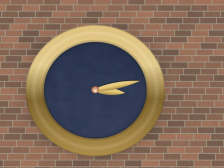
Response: **3:13**
